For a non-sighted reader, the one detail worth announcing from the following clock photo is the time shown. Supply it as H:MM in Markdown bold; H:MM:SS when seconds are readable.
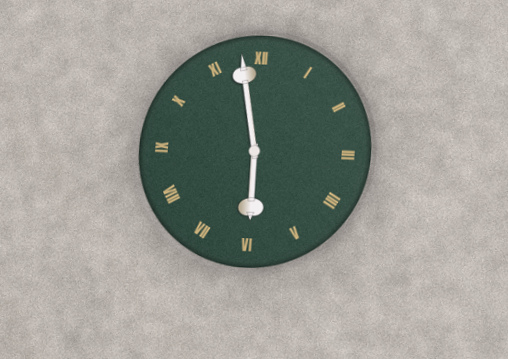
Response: **5:58**
